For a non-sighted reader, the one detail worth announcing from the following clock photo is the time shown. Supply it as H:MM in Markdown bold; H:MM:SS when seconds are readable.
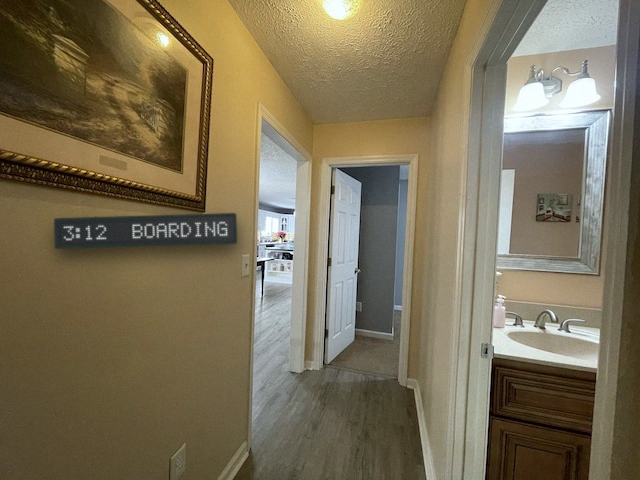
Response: **3:12**
